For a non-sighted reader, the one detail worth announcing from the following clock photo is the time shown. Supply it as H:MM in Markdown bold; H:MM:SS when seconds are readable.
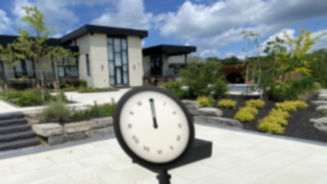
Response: **12:00**
